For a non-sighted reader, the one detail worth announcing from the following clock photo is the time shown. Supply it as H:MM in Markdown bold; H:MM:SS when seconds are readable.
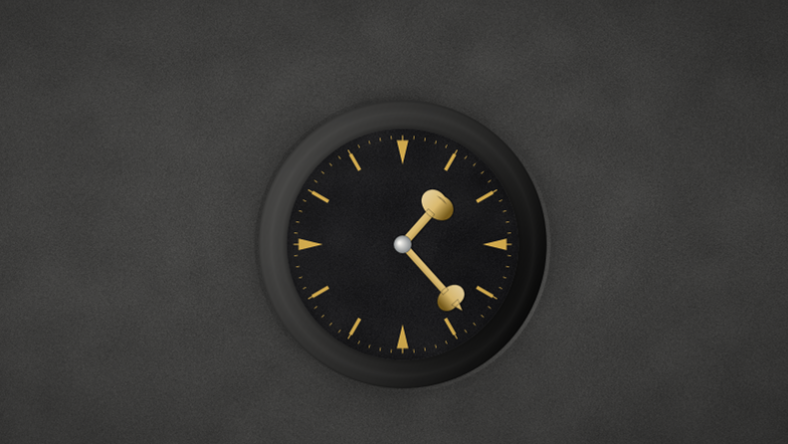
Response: **1:23**
